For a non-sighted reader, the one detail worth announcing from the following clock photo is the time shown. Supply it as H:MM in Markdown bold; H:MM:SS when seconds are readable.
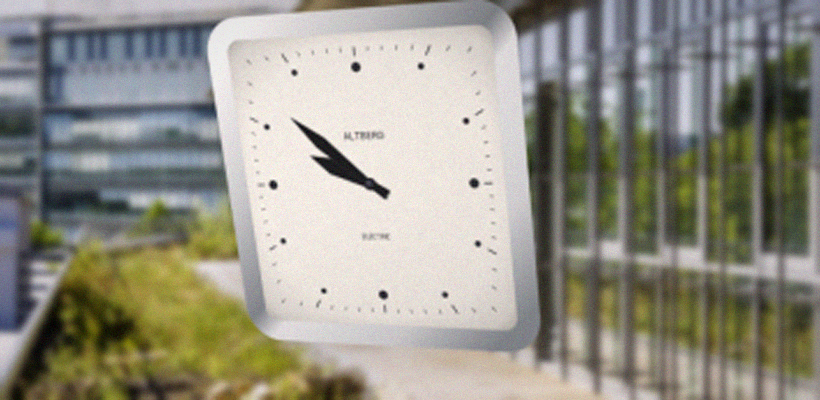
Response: **9:52**
